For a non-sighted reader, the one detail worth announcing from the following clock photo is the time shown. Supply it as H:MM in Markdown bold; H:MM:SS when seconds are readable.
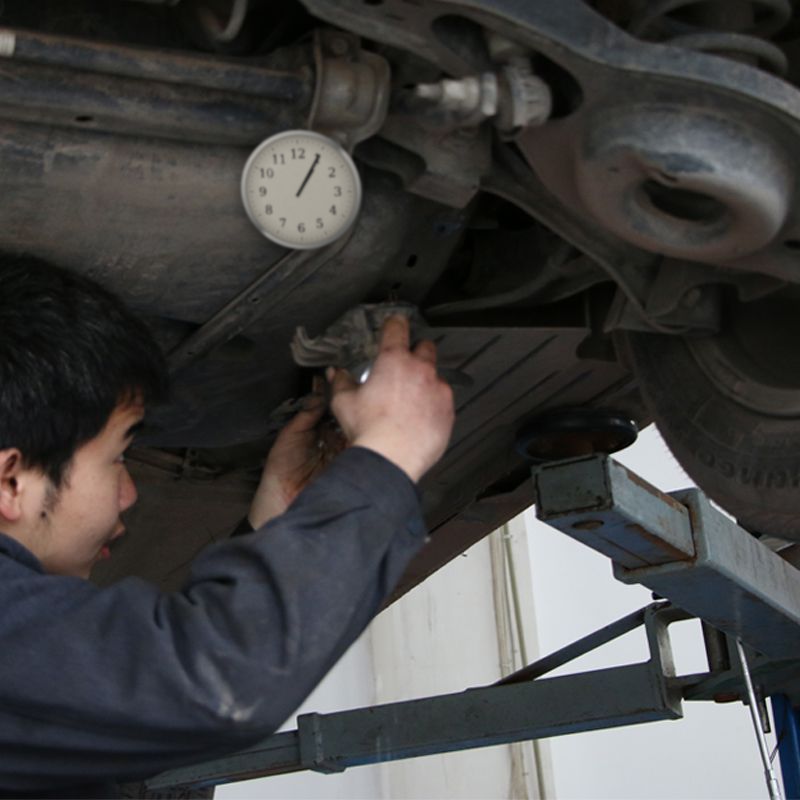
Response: **1:05**
